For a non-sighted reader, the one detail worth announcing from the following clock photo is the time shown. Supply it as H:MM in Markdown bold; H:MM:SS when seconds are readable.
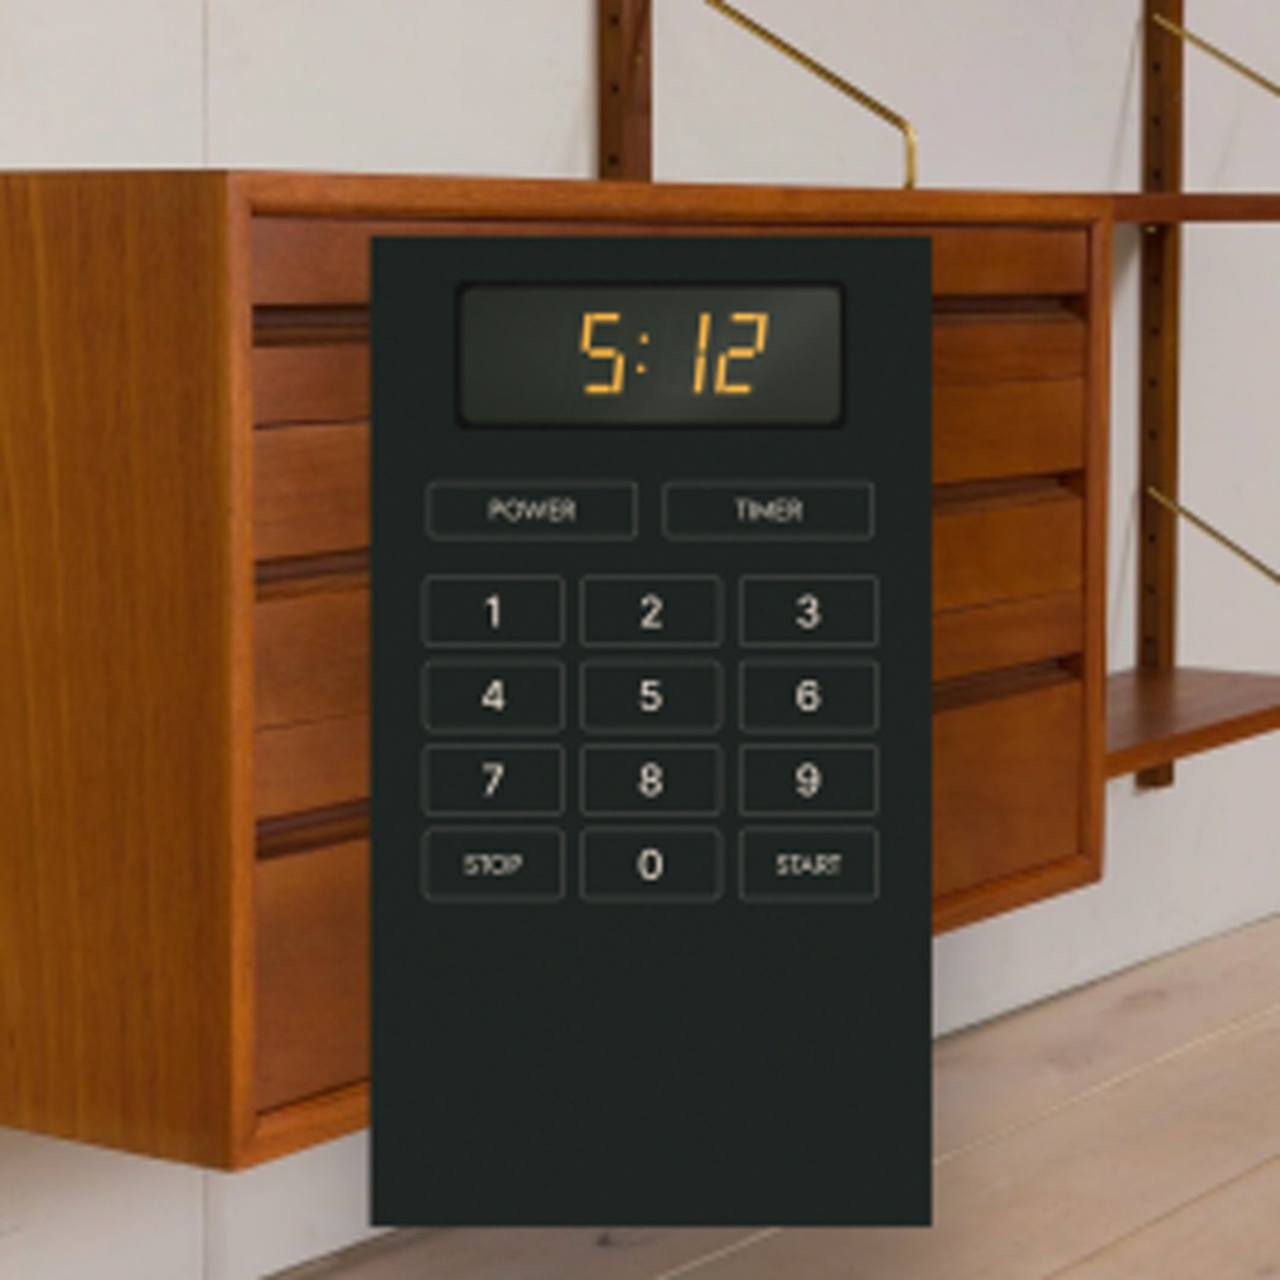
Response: **5:12**
